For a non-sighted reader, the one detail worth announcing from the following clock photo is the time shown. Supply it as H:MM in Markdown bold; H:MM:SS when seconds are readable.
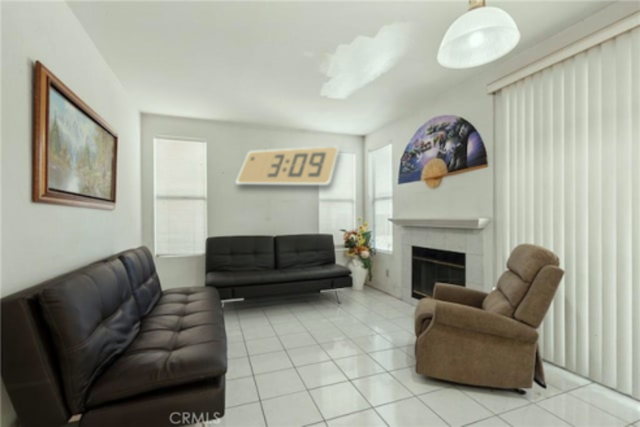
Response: **3:09**
